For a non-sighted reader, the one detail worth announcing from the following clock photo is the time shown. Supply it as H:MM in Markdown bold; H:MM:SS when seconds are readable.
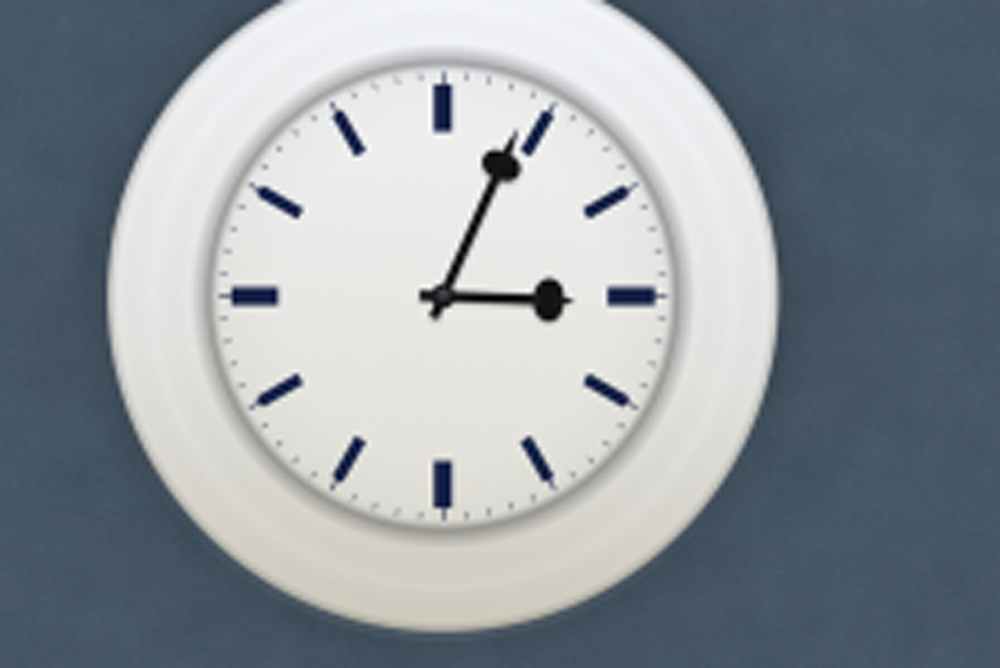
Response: **3:04**
